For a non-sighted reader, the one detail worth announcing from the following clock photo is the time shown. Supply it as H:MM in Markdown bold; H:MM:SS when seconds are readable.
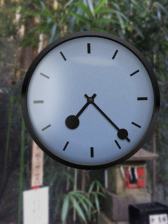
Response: **7:23**
